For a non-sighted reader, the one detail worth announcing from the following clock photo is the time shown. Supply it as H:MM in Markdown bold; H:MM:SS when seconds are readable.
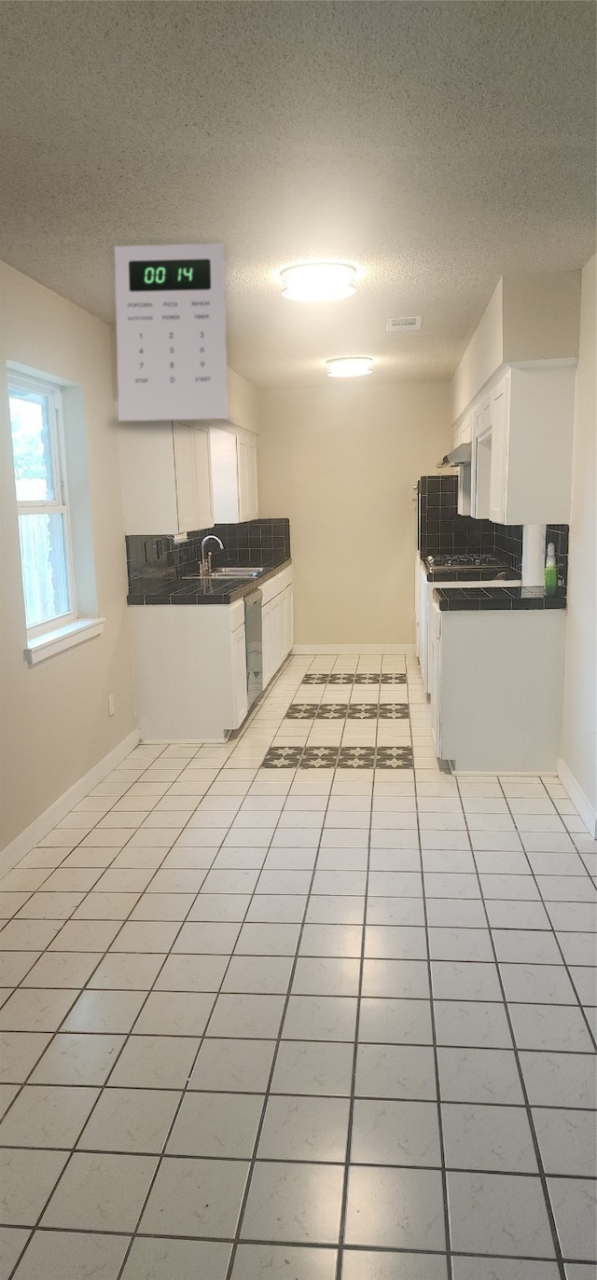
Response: **0:14**
